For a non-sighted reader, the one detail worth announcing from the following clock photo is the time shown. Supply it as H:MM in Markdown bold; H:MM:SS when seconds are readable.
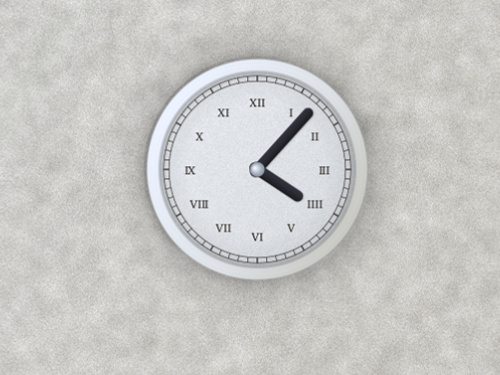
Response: **4:07**
